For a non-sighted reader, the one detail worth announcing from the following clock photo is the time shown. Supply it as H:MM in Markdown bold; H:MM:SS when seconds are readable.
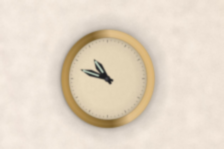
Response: **10:48**
